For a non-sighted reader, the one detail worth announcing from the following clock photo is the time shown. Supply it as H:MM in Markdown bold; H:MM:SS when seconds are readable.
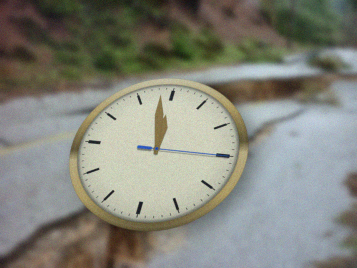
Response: **11:58:15**
